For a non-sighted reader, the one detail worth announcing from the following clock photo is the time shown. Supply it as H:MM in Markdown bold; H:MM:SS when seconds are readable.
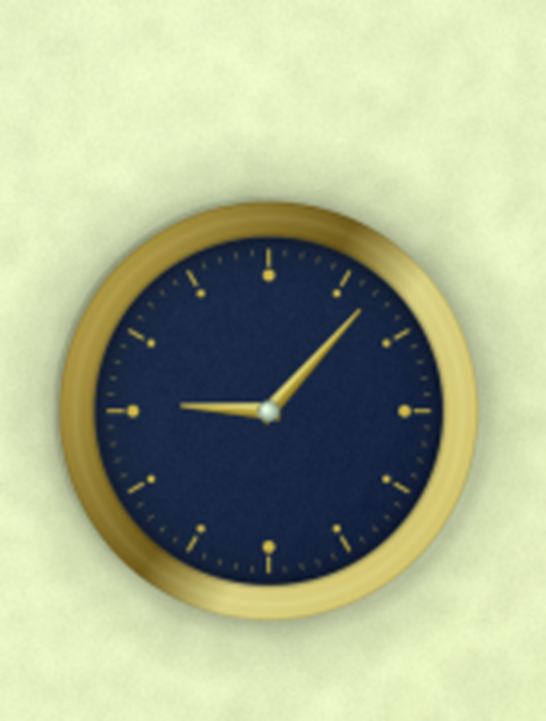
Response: **9:07**
